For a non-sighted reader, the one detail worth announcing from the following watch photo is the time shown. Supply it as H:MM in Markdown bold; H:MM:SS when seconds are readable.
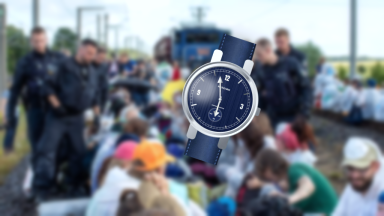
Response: **5:57**
